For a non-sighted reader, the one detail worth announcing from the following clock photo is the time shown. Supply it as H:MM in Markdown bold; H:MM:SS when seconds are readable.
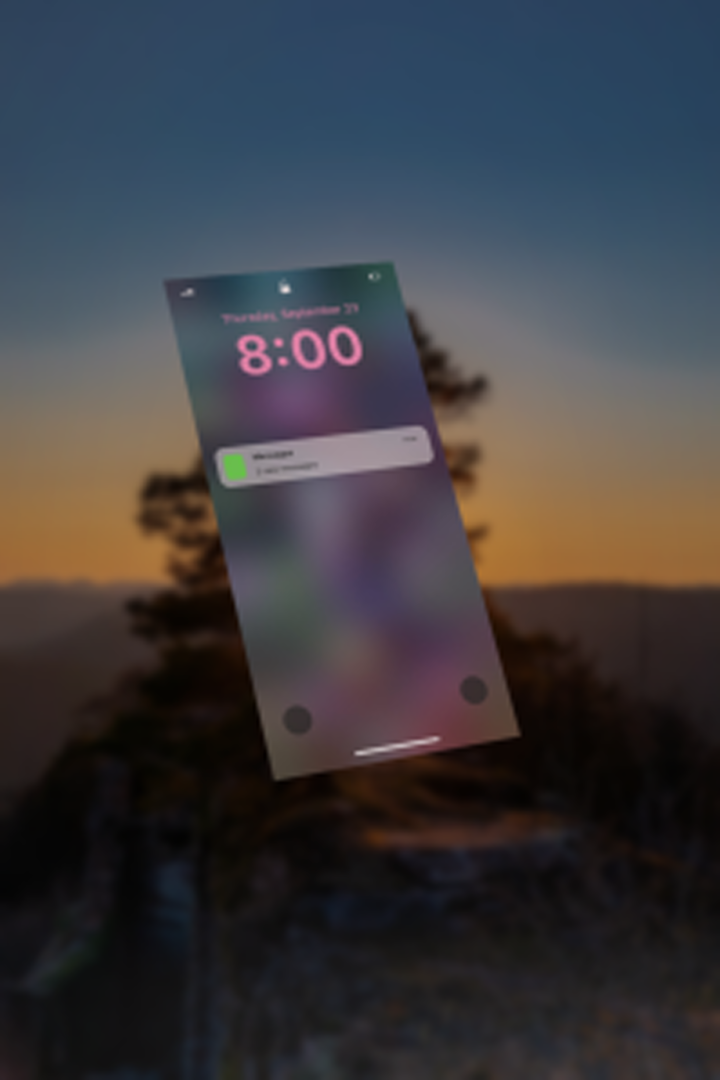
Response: **8:00**
